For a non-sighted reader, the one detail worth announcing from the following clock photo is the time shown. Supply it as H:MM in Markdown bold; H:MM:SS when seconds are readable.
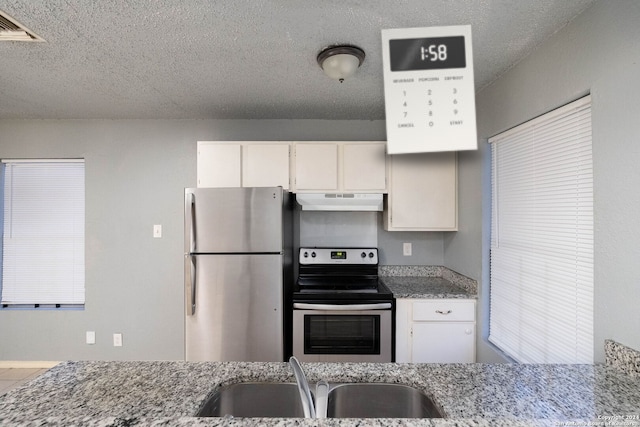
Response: **1:58**
